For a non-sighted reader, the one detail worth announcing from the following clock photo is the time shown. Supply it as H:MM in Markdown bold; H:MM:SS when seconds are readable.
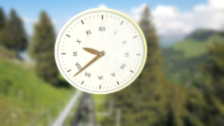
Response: **9:38**
